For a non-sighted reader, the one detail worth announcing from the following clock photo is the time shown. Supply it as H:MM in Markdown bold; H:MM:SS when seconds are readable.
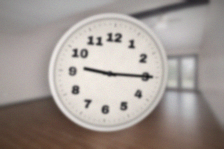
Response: **9:15**
